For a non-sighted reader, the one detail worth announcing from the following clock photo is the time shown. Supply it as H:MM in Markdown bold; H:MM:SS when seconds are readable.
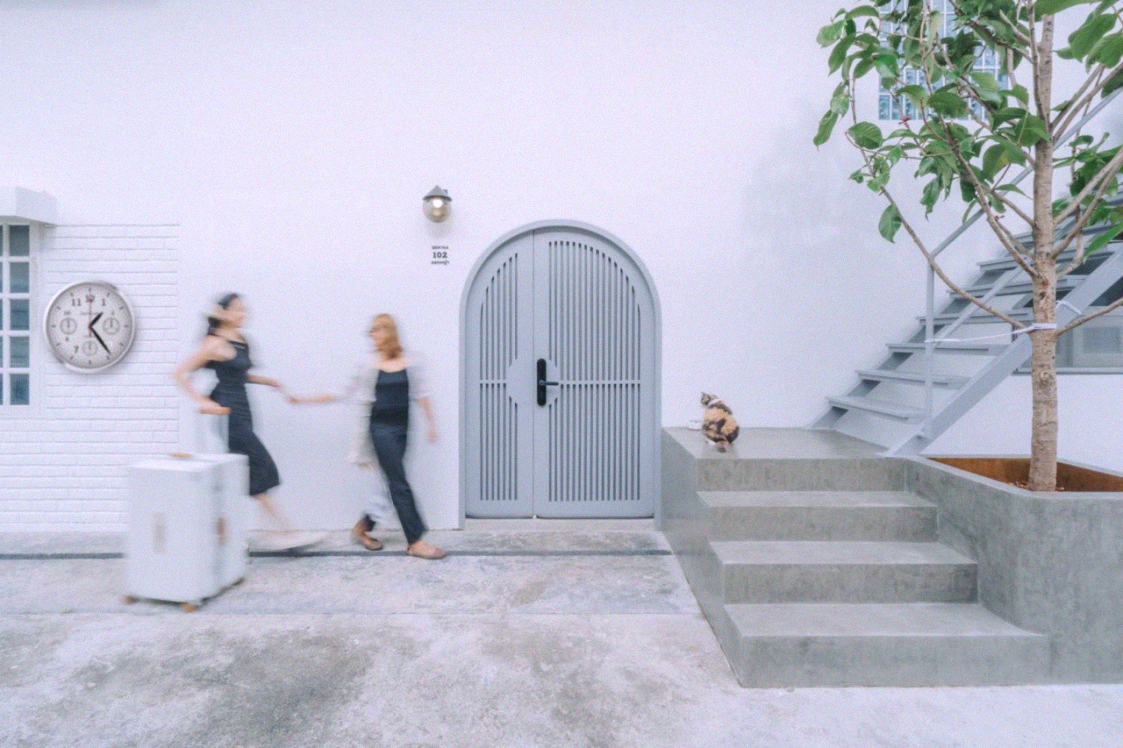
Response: **1:24**
